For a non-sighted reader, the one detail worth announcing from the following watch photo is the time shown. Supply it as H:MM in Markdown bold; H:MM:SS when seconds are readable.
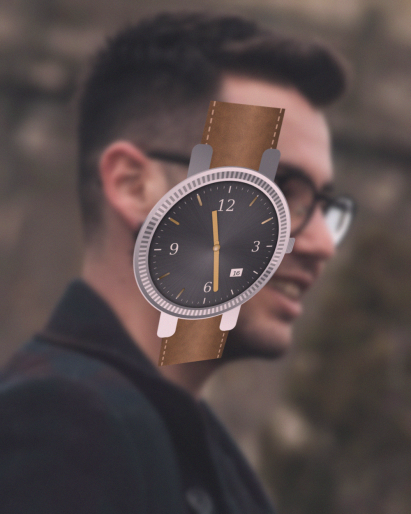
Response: **11:28**
